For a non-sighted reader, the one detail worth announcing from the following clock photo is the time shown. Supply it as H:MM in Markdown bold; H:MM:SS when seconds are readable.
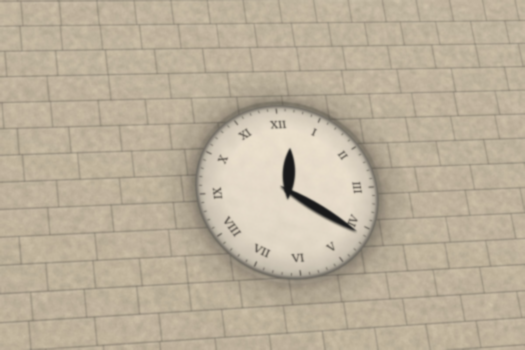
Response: **12:21**
